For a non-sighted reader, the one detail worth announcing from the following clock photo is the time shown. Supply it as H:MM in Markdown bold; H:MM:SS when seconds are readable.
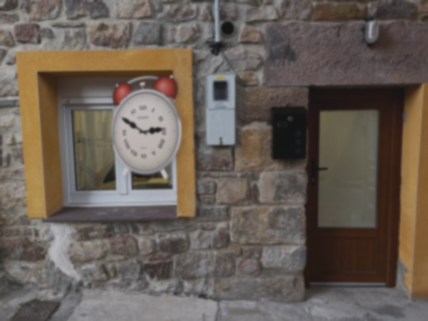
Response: **2:50**
